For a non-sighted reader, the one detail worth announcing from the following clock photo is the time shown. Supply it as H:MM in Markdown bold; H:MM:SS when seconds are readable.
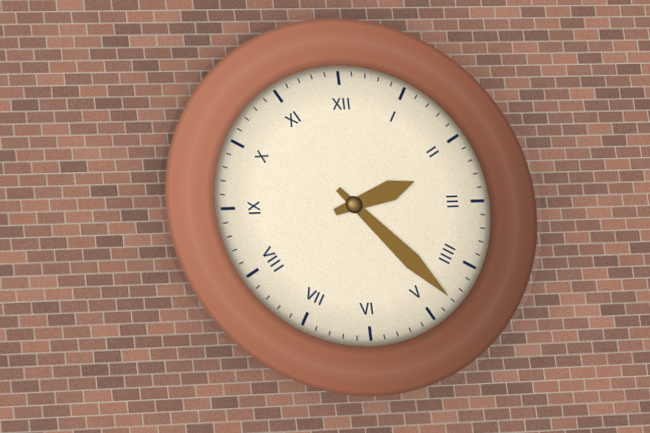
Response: **2:23**
